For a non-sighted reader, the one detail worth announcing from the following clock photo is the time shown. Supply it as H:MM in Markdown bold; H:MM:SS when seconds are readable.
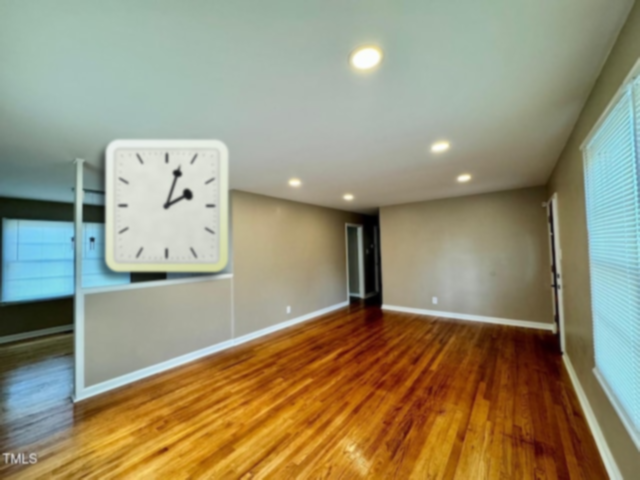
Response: **2:03**
